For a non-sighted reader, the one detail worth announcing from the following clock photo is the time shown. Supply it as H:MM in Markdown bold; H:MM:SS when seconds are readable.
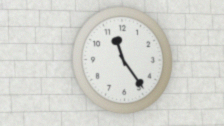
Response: **11:24**
